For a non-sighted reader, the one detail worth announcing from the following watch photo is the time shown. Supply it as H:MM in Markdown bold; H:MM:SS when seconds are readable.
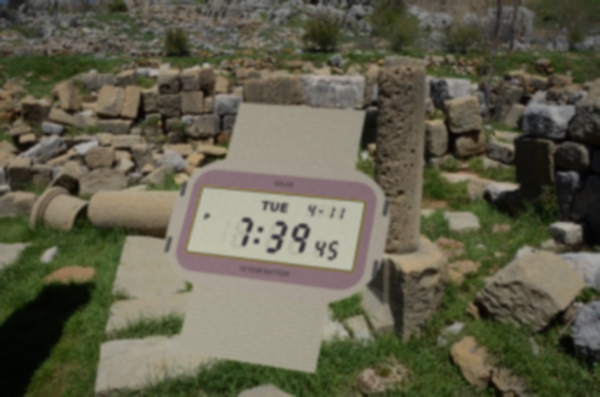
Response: **7:39:45**
